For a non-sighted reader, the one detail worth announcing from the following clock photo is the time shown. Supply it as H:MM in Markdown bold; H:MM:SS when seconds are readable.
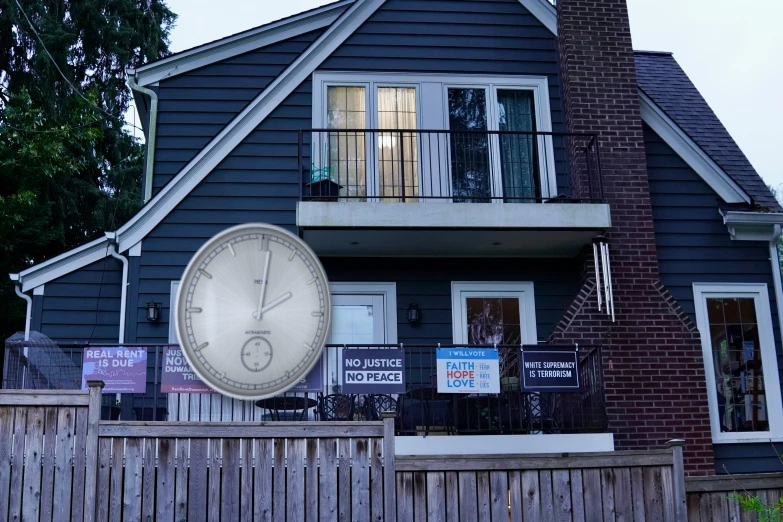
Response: **2:01**
